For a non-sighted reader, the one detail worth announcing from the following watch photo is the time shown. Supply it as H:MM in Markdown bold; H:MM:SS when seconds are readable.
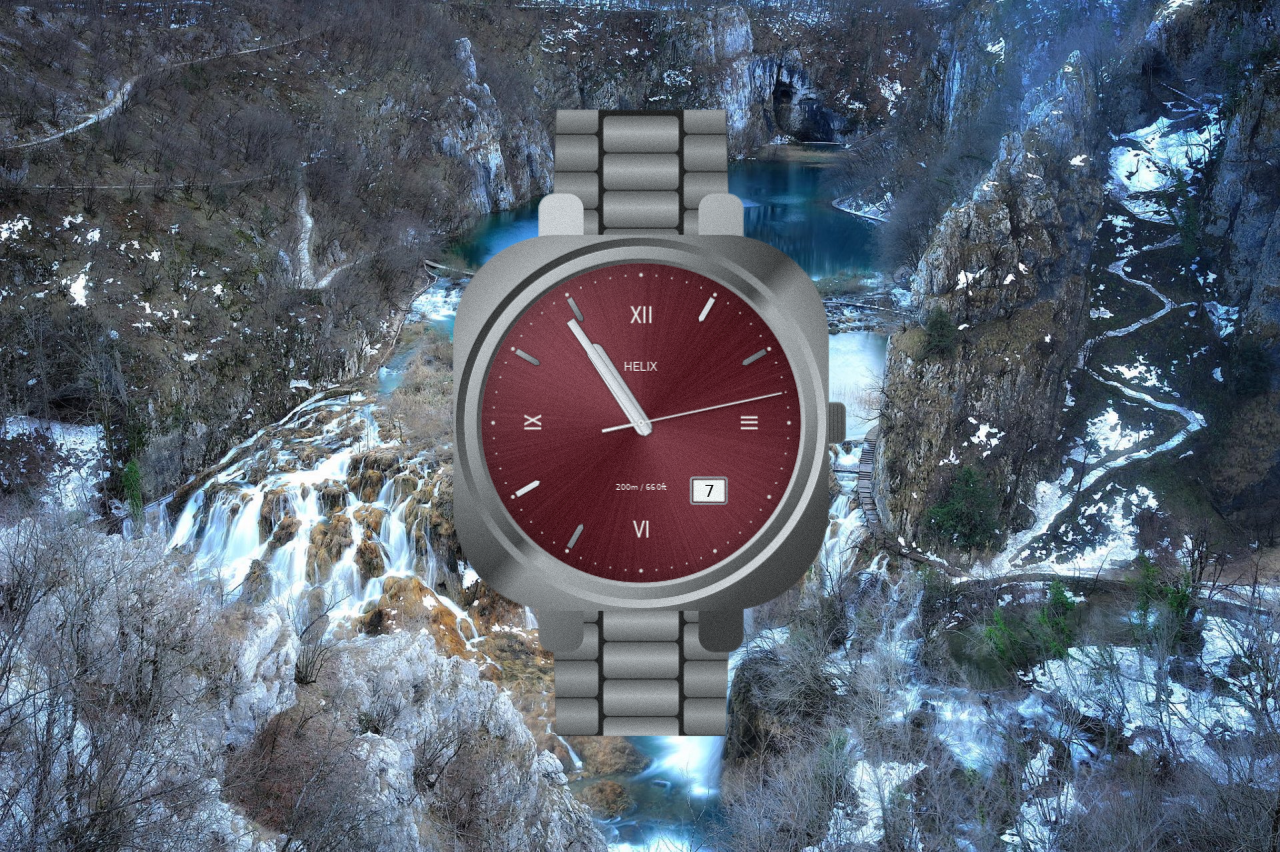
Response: **10:54:13**
